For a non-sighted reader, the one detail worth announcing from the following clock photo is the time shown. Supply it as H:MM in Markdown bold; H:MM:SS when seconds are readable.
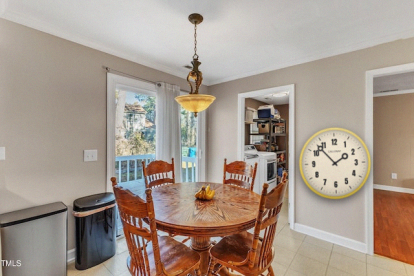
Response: **1:53**
